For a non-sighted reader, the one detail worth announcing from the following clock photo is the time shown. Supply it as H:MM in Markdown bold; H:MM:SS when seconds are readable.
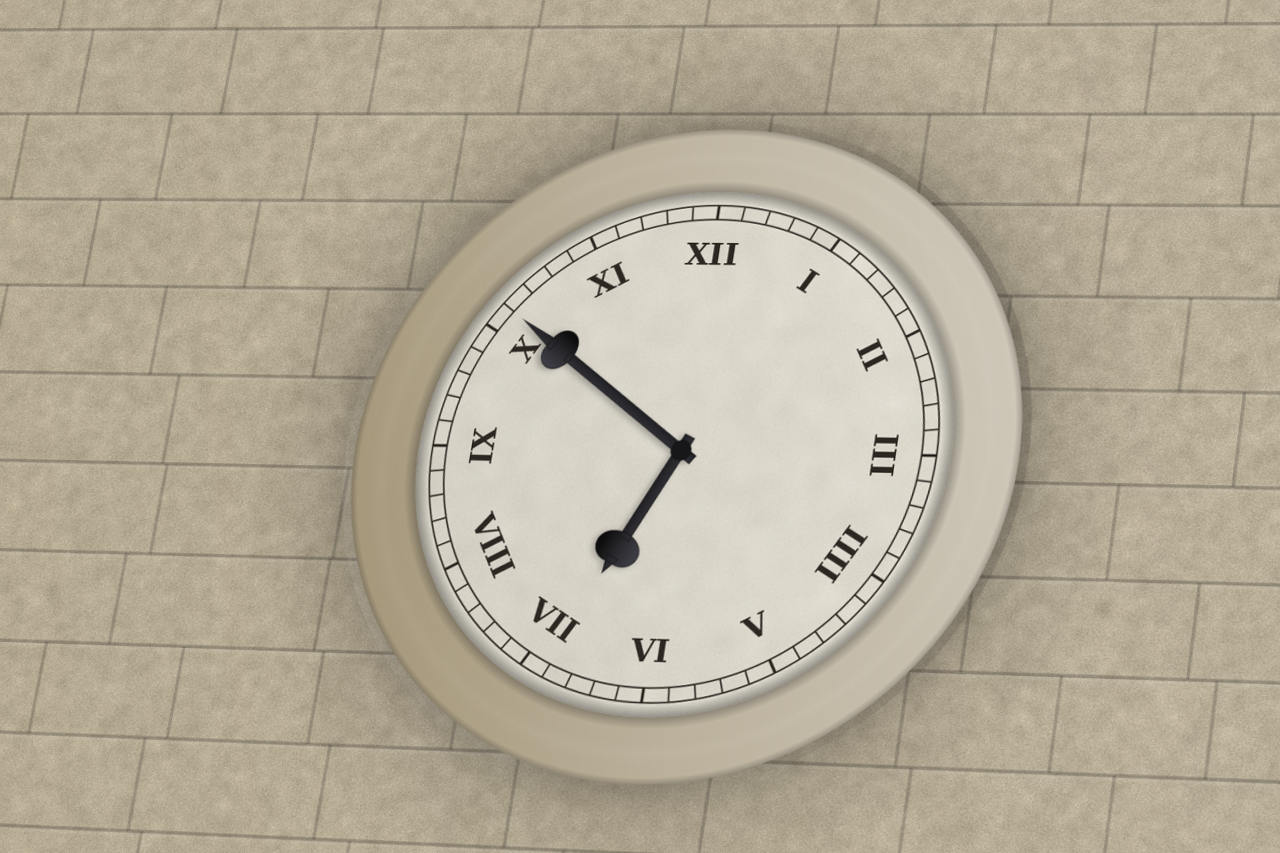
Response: **6:51**
